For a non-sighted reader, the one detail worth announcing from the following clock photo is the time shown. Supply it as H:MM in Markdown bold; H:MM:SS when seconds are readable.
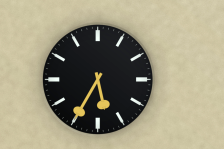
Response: **5:35**
